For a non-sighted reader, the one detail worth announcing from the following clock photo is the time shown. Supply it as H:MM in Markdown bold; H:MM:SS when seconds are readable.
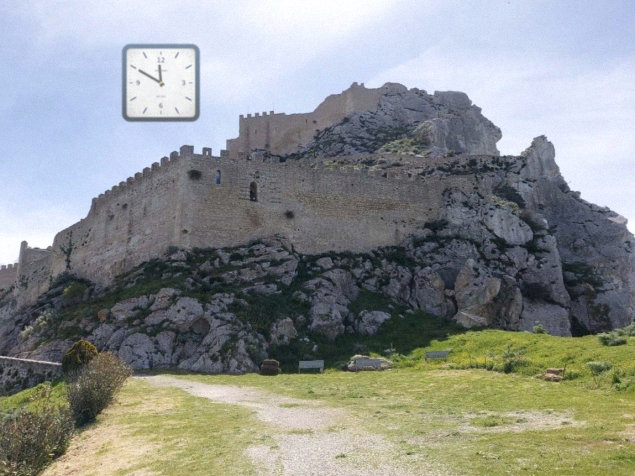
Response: **11:50**
